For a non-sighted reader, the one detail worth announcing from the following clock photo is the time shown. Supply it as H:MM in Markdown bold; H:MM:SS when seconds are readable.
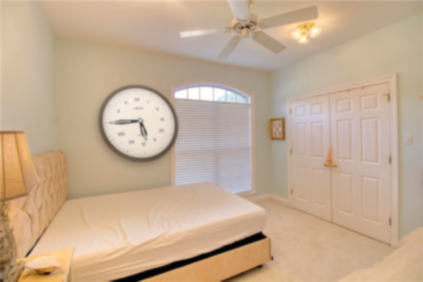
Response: **5:45**
